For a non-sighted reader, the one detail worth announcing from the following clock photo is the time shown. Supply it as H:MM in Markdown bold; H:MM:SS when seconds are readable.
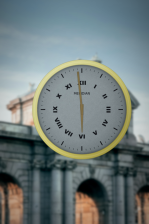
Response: **5:59**
